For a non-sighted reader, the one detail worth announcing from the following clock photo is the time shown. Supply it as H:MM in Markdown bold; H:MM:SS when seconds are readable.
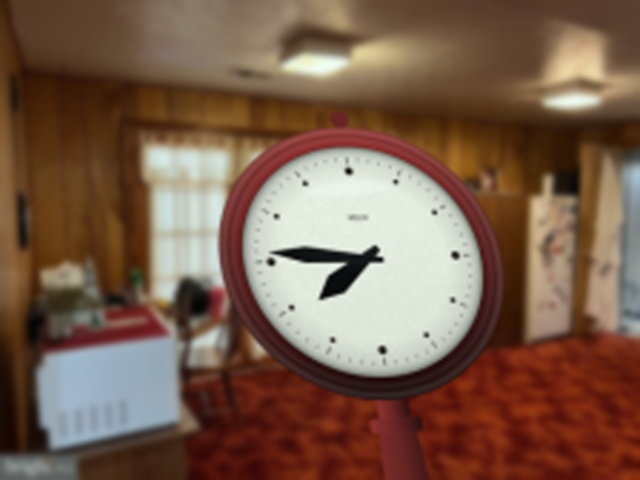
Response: **7:46**
